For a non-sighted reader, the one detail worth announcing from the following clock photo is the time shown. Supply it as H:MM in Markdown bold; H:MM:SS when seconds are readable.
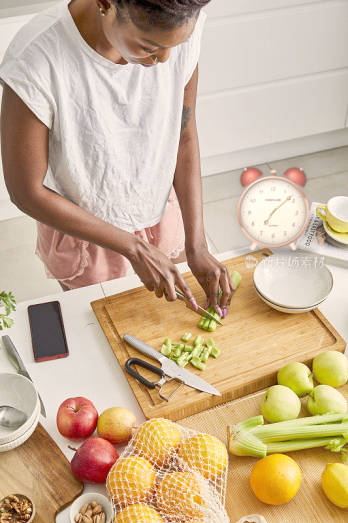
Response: **7:08**
